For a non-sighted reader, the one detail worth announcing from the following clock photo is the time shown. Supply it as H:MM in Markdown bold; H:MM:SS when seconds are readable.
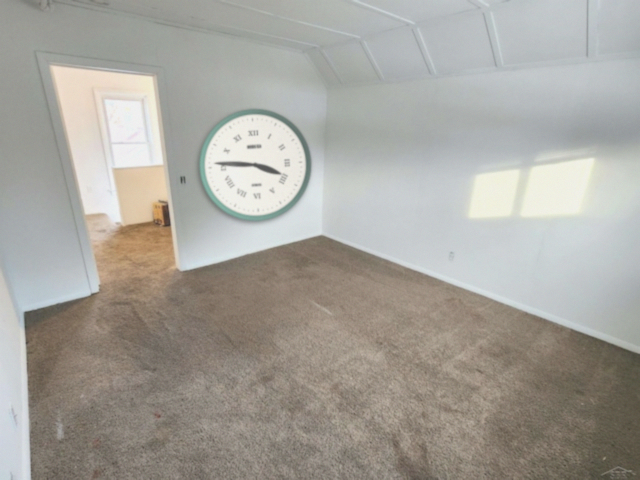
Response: **3:46**
